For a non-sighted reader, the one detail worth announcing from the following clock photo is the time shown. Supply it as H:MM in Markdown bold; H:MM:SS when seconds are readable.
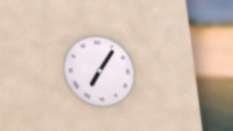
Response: **7:06**
